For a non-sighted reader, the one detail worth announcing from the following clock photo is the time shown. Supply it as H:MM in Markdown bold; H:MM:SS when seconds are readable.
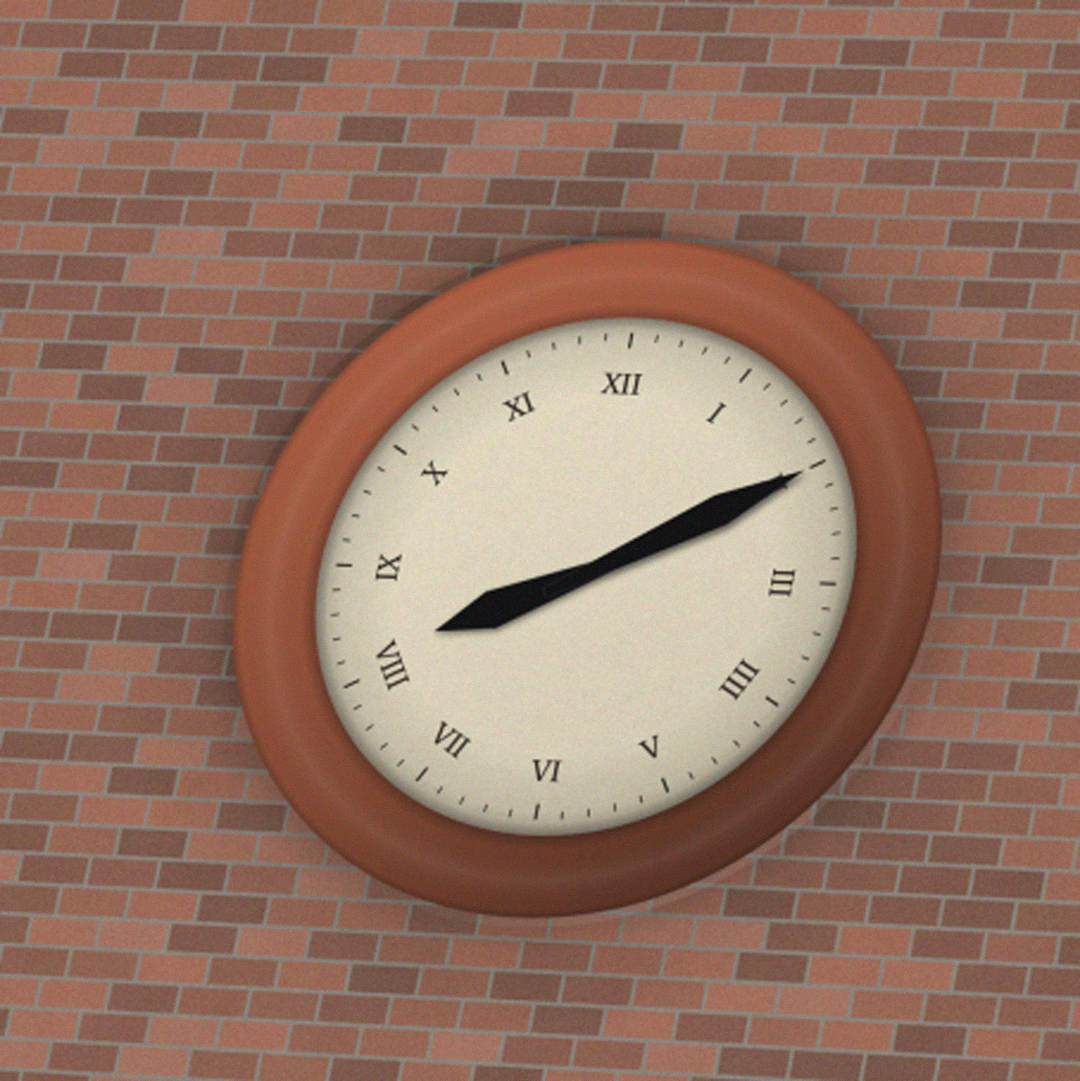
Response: **8:10**
